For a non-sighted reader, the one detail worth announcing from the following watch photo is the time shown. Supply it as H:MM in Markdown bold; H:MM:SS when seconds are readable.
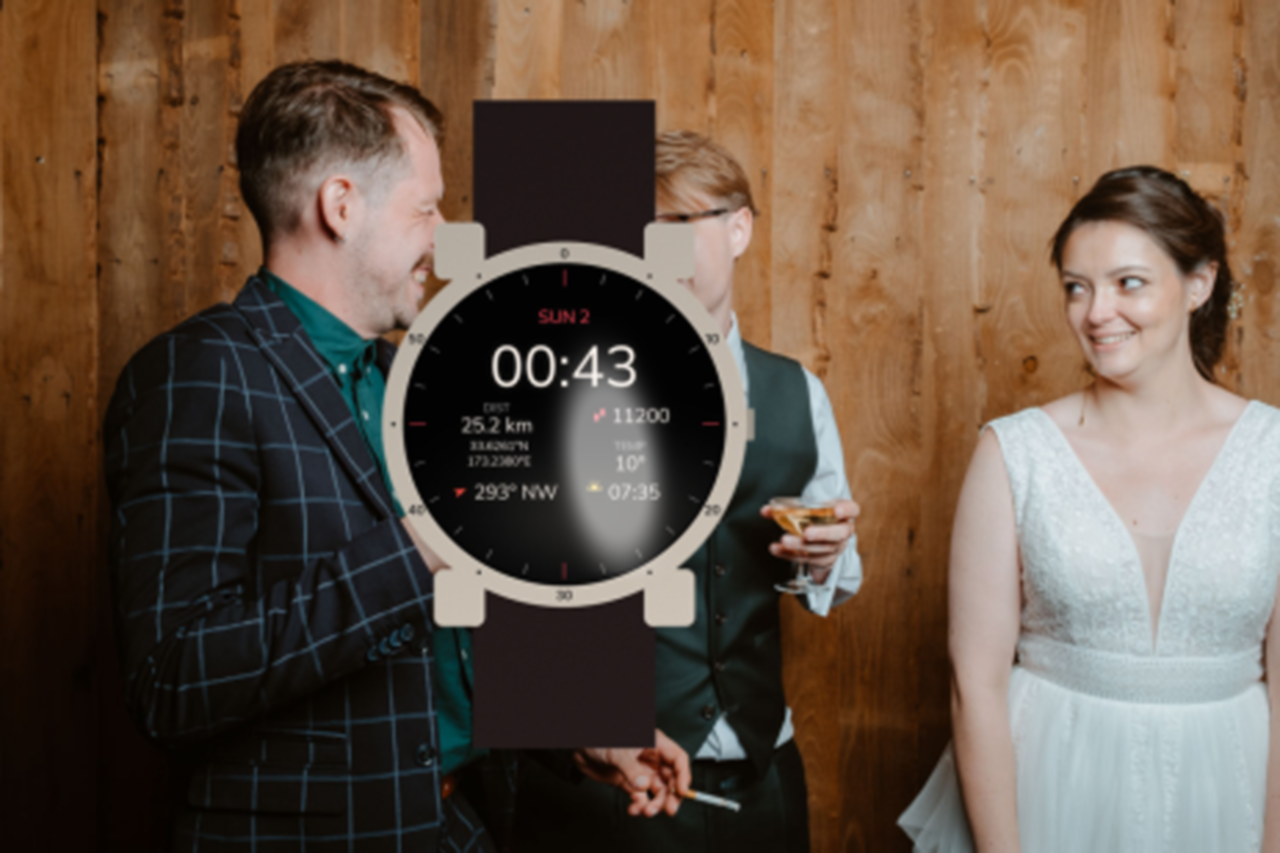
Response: **0:43**
